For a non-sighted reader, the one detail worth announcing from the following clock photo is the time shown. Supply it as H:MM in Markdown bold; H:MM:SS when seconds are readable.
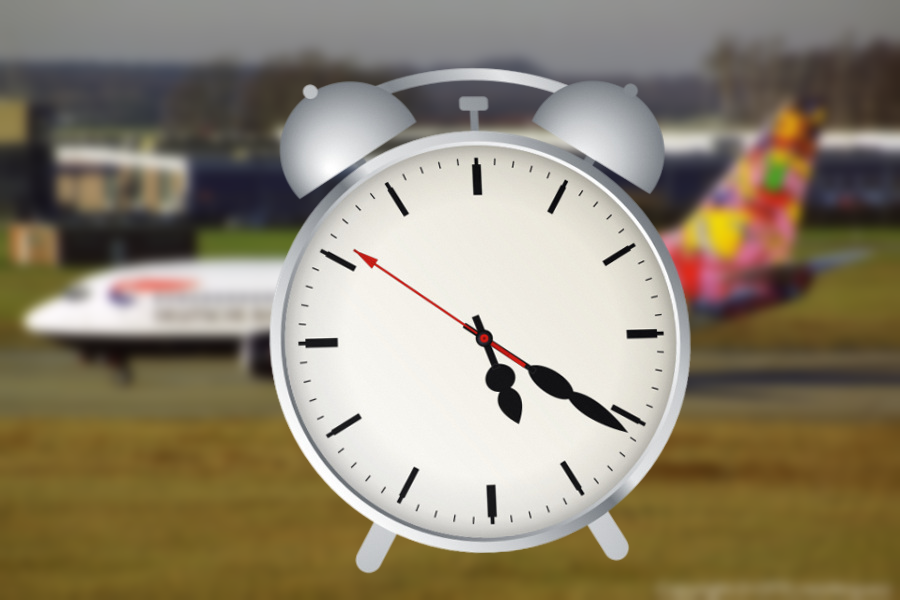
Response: **5:20:51**
